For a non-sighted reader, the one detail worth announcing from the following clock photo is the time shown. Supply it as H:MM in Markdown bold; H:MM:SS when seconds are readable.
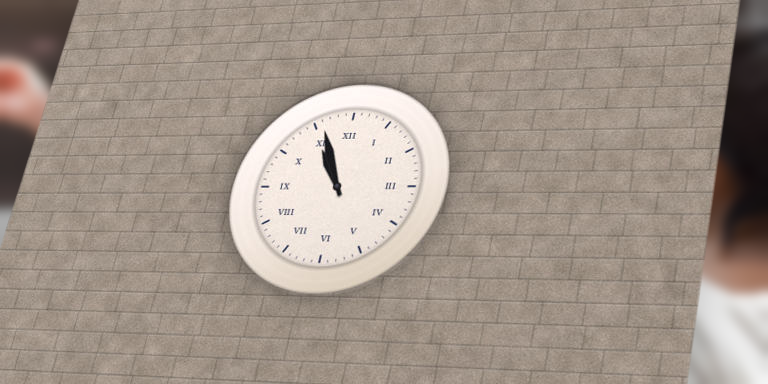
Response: **10:56**
